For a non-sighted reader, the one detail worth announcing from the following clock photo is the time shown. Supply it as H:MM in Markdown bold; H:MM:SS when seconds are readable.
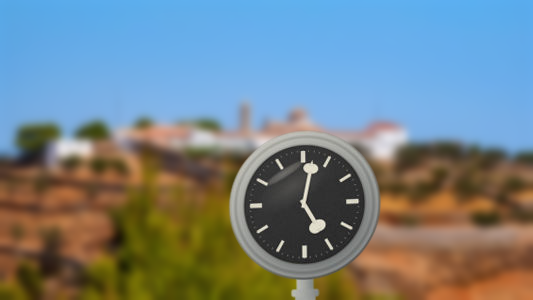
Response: **5:02**
